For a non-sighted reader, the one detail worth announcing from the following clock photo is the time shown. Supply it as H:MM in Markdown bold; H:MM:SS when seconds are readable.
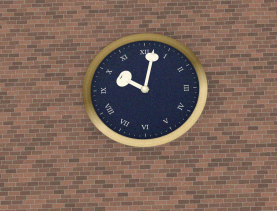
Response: **10:02**
